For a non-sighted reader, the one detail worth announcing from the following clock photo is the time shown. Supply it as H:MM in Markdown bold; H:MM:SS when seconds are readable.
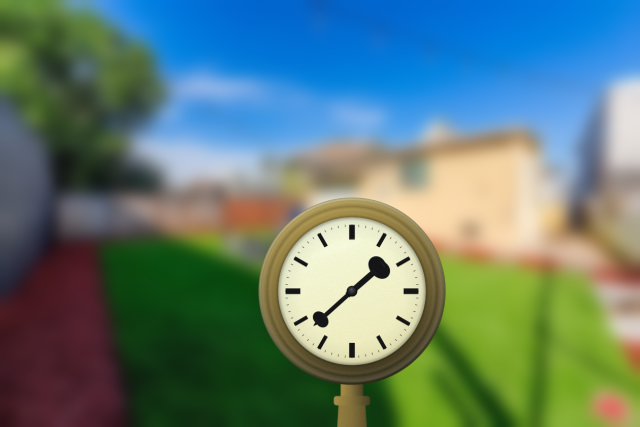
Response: **1:38**
